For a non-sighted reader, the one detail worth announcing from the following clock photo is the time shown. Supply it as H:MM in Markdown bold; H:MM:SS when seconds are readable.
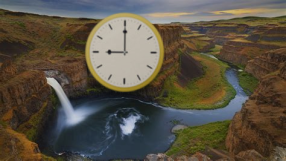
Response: **9:00**
